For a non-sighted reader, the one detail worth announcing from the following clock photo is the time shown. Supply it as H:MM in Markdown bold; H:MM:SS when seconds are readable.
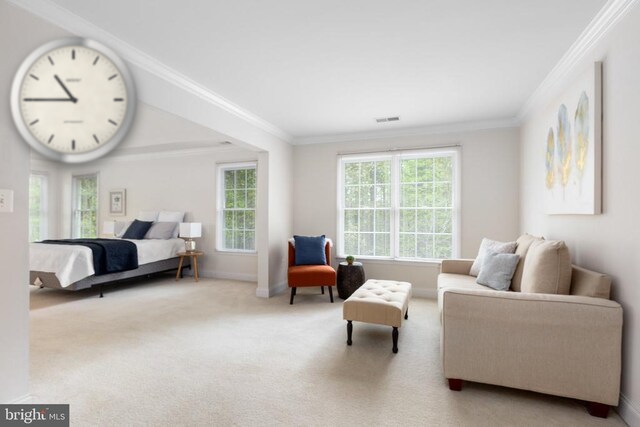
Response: **10:45**
